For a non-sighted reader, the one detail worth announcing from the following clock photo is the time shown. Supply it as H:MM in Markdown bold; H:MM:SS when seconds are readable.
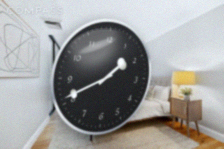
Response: **1:41**
